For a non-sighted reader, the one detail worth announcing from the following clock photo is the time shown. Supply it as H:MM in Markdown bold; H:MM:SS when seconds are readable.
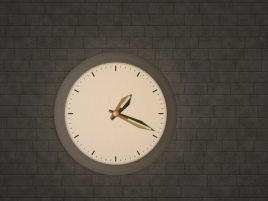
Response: **1:19**
